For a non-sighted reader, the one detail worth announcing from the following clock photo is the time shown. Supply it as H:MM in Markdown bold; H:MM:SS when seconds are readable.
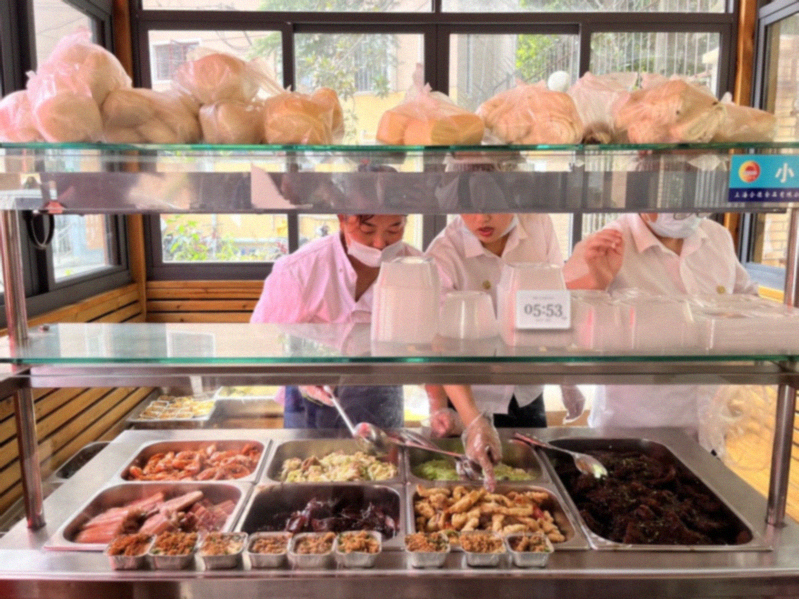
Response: **5:53**
